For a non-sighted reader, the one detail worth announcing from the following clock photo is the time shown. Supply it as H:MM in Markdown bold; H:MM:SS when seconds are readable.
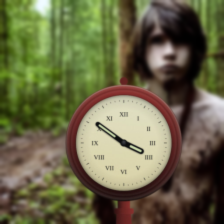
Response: **3:51**
